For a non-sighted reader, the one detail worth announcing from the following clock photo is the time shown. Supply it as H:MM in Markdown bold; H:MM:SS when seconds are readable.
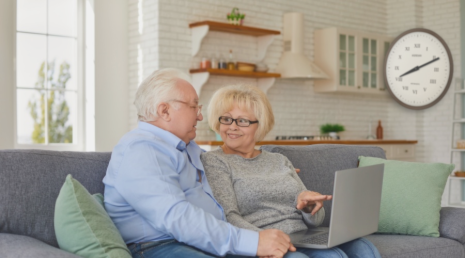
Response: **8:11**
